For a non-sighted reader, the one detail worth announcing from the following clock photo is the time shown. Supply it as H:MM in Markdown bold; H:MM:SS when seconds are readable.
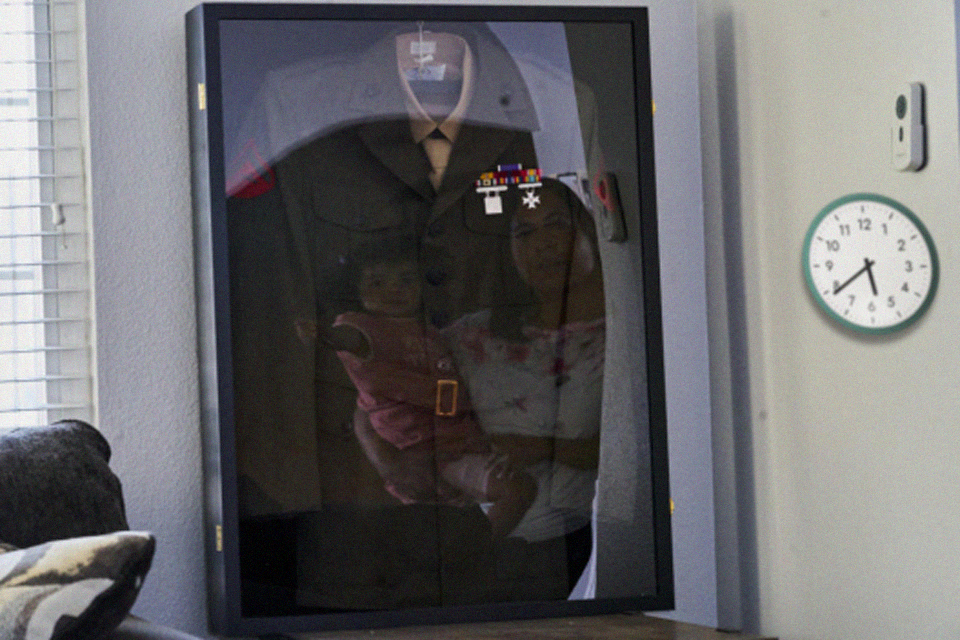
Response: **5:39**
